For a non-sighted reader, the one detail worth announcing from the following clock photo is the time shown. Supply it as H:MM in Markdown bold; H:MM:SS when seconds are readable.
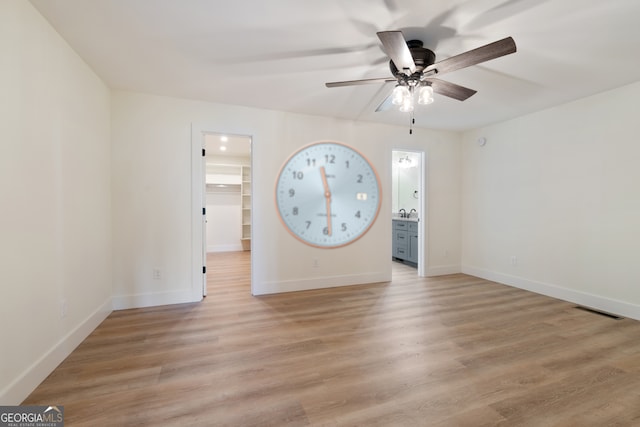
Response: **11:29**
